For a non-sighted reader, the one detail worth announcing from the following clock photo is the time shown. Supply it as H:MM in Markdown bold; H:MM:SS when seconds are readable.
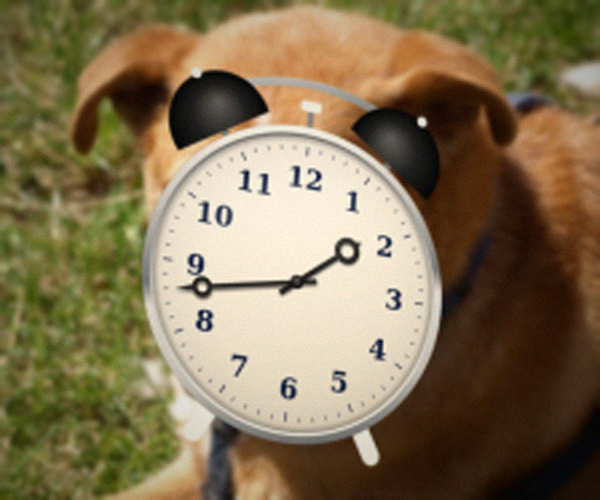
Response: **1:43**
